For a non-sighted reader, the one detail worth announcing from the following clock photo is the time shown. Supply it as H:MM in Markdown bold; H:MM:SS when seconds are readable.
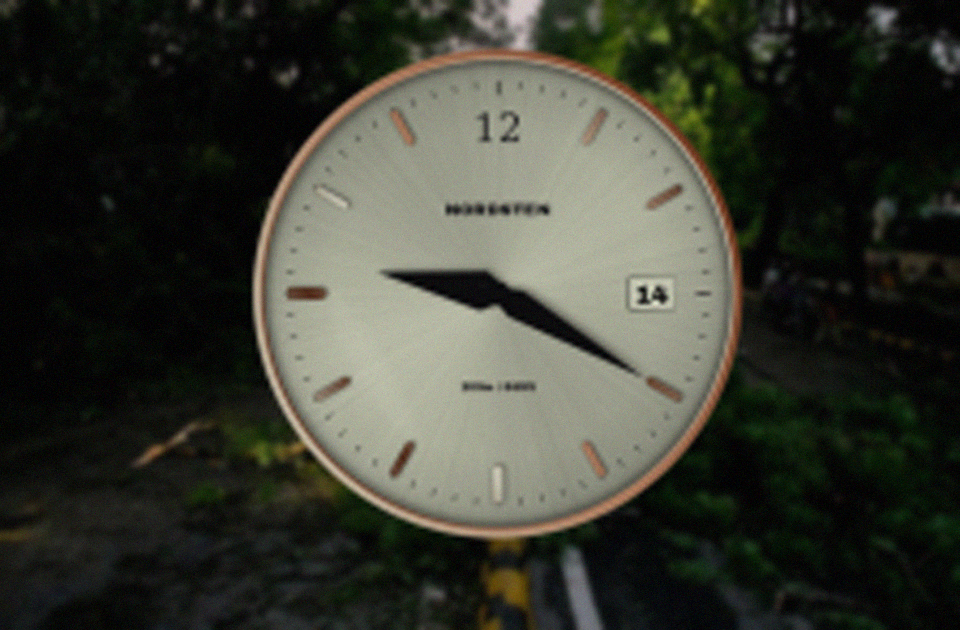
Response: **9:20**
